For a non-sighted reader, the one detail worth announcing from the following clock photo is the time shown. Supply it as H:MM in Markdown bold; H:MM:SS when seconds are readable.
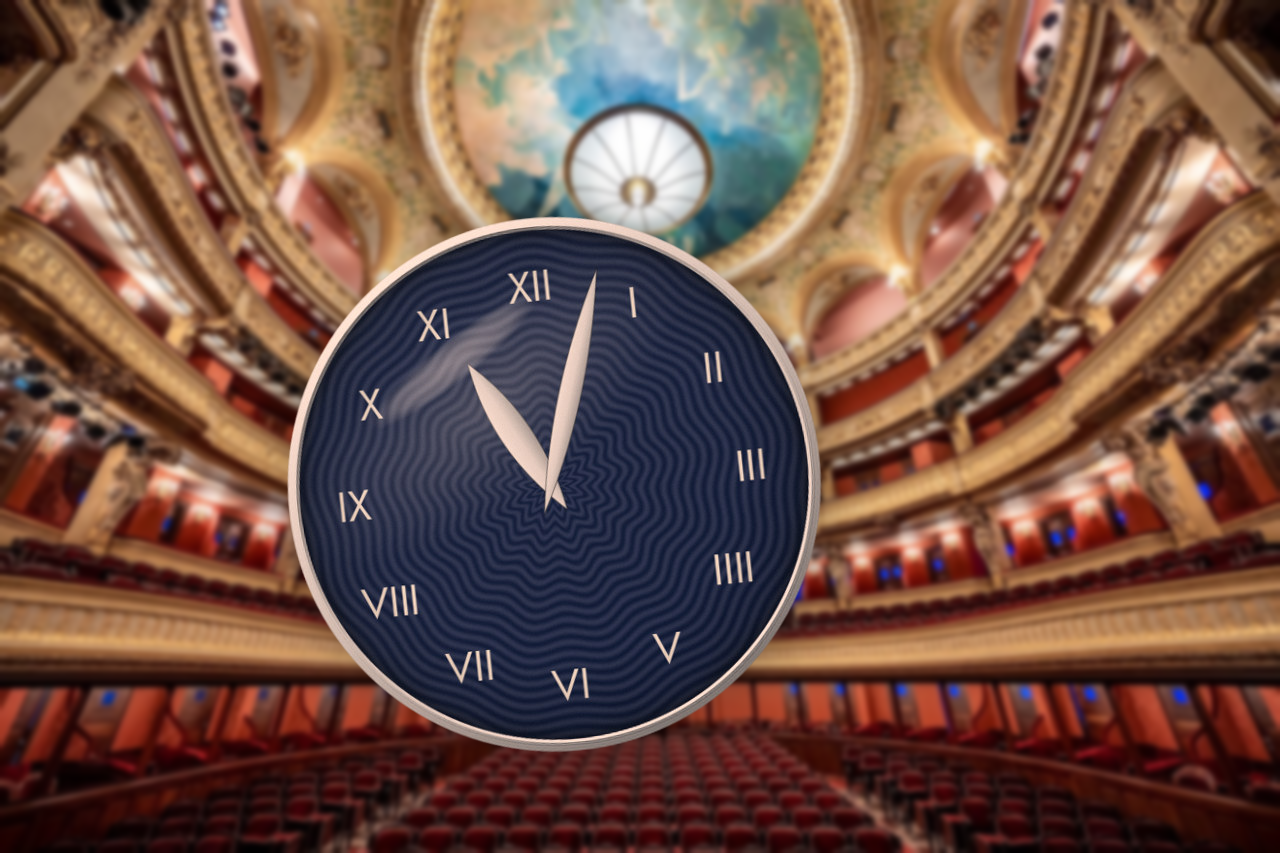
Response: **11:03**
